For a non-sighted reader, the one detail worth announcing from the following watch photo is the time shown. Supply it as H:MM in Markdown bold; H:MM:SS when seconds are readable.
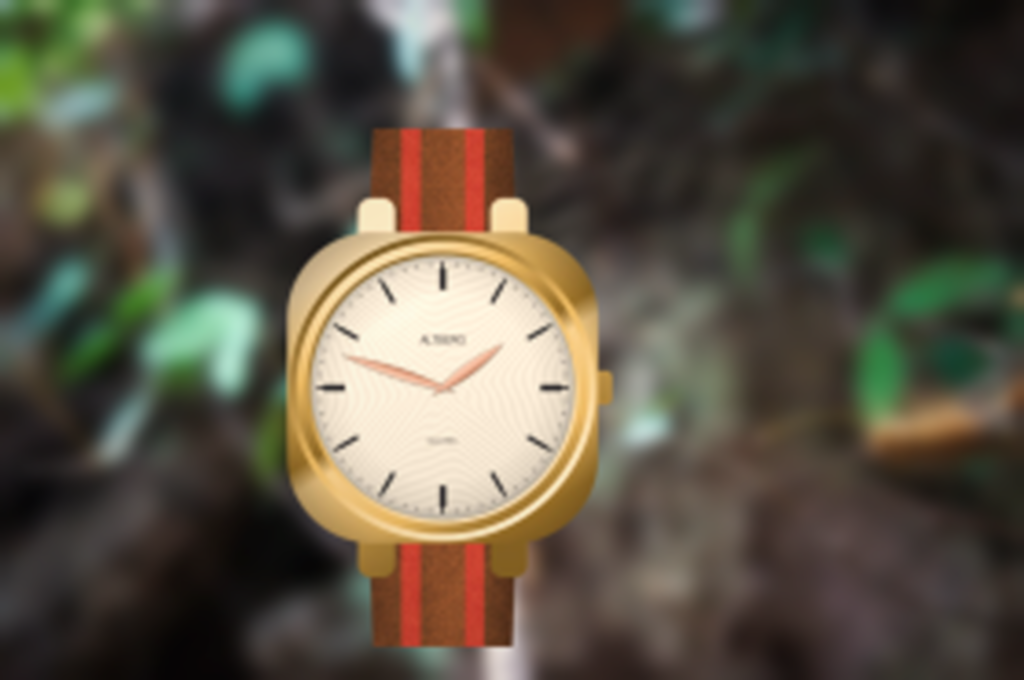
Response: **1:48**
